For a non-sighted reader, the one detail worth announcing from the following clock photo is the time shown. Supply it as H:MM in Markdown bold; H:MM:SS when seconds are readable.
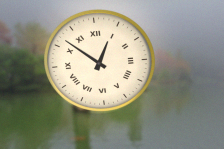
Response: **12:52**
